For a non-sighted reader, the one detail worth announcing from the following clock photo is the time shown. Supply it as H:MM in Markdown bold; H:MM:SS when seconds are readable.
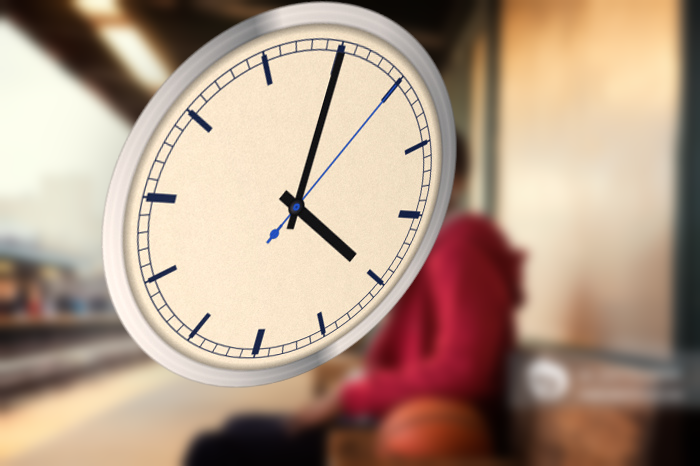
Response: **4:00:05**
